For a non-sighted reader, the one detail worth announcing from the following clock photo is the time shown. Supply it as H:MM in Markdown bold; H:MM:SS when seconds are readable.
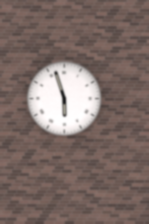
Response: **5:57**
